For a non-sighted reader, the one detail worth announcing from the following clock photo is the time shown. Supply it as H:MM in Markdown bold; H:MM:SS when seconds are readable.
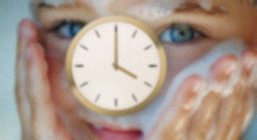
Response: **4:00**
